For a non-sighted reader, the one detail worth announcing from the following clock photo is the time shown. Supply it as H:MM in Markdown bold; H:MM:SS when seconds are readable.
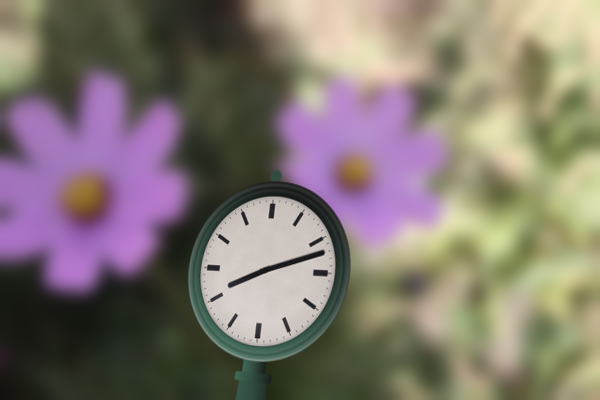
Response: **8:12**
